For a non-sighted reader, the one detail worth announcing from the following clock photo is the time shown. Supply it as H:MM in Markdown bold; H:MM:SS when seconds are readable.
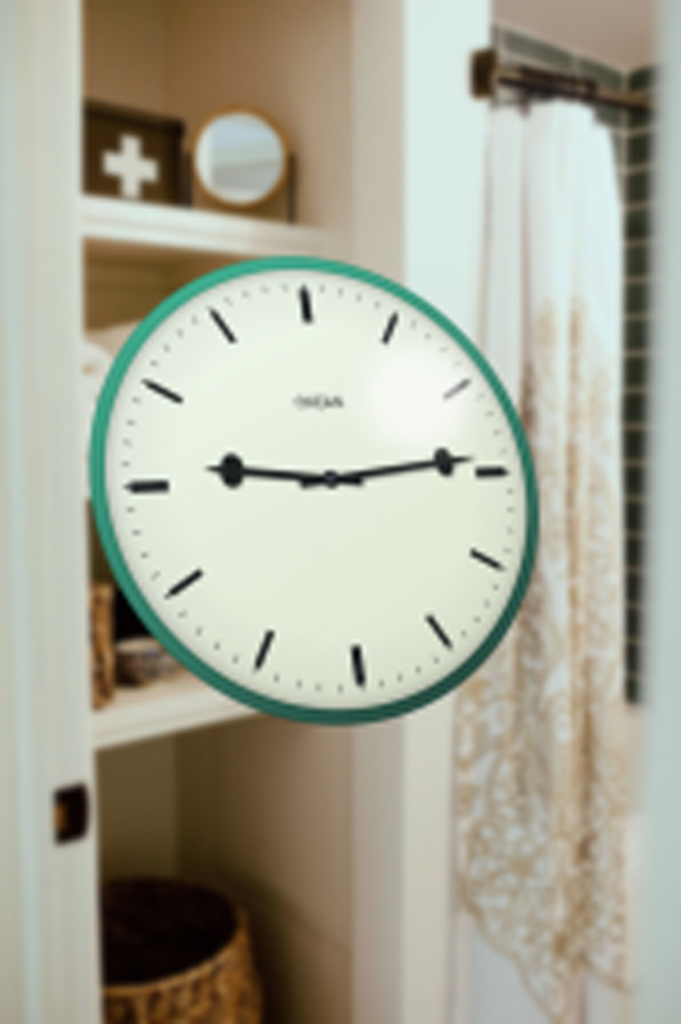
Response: **9:14**
